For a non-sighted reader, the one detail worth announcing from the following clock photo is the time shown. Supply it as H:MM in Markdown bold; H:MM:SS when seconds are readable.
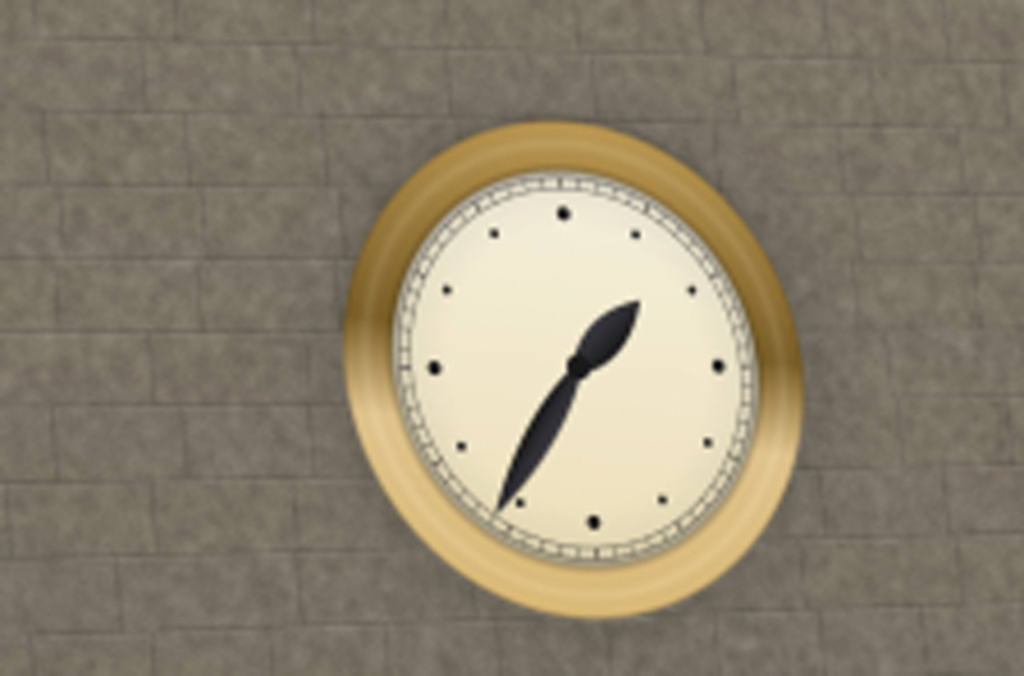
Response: **1:36**
